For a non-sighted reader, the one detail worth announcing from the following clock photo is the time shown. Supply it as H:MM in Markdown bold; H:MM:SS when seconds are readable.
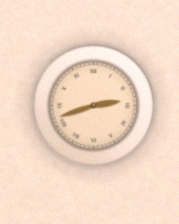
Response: **2:42**
